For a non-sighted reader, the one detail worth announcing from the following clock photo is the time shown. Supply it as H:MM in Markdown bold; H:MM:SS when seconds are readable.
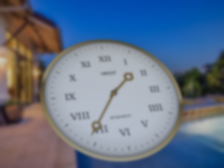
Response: **1:36**
